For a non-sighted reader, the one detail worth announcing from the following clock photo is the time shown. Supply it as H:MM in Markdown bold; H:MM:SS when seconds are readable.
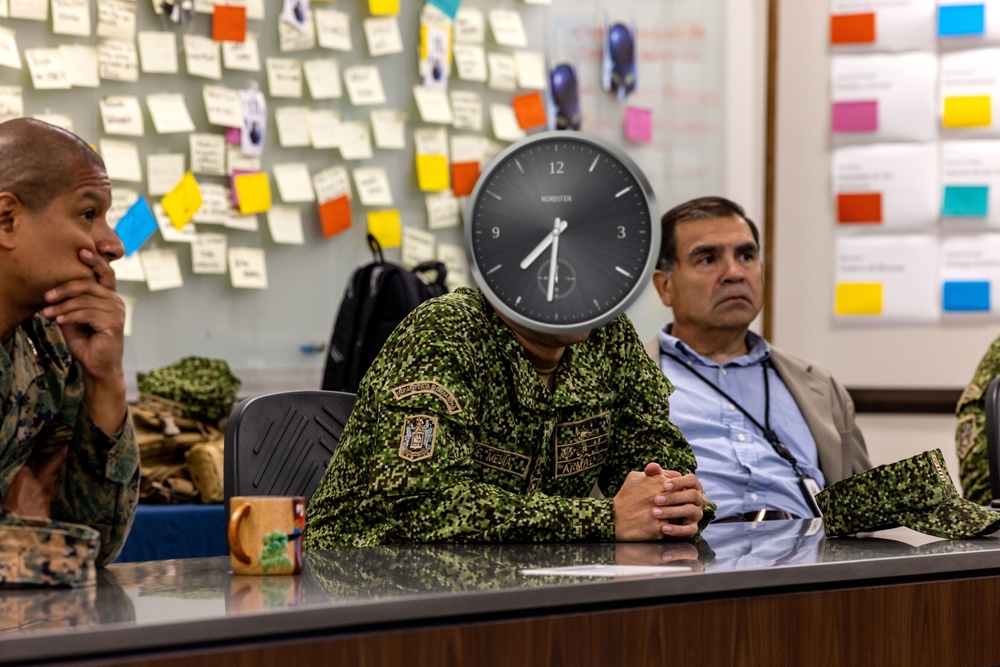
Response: **7:31**
